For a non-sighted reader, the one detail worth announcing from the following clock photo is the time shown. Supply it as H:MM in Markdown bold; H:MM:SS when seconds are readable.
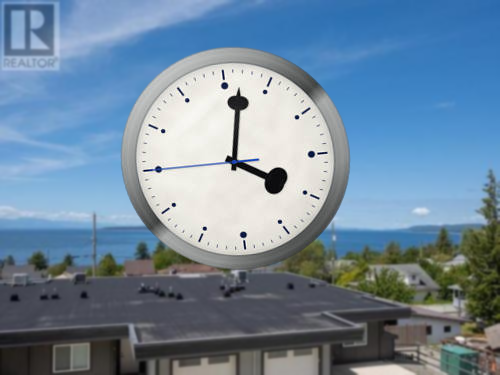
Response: **4:01:45**
